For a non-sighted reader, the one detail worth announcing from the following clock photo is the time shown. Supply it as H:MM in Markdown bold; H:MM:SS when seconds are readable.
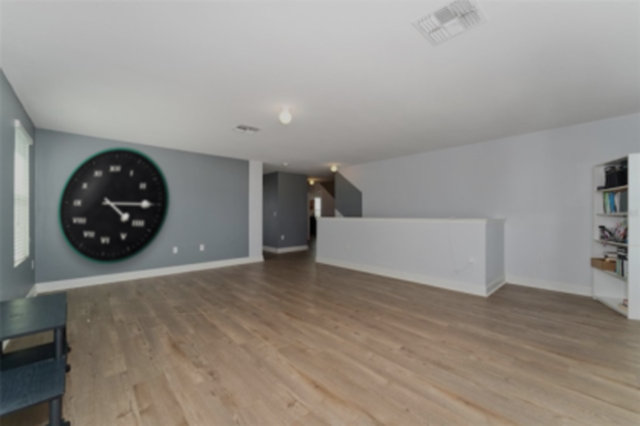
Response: **4:15**
